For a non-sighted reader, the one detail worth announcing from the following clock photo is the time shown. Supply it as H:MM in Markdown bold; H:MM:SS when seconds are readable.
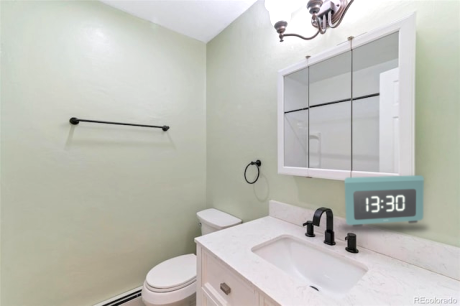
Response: **13:30**
